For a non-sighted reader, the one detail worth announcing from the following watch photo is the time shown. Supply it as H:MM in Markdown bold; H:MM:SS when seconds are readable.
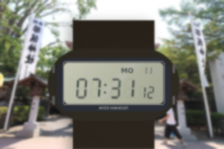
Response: **7:31:12**
